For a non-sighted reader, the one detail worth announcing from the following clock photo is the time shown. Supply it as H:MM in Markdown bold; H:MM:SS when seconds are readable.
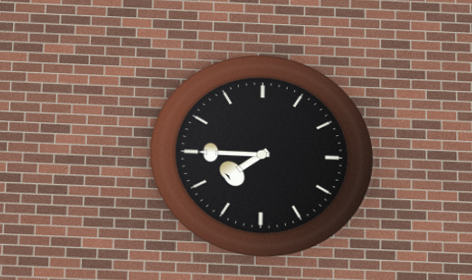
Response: **7:45**
